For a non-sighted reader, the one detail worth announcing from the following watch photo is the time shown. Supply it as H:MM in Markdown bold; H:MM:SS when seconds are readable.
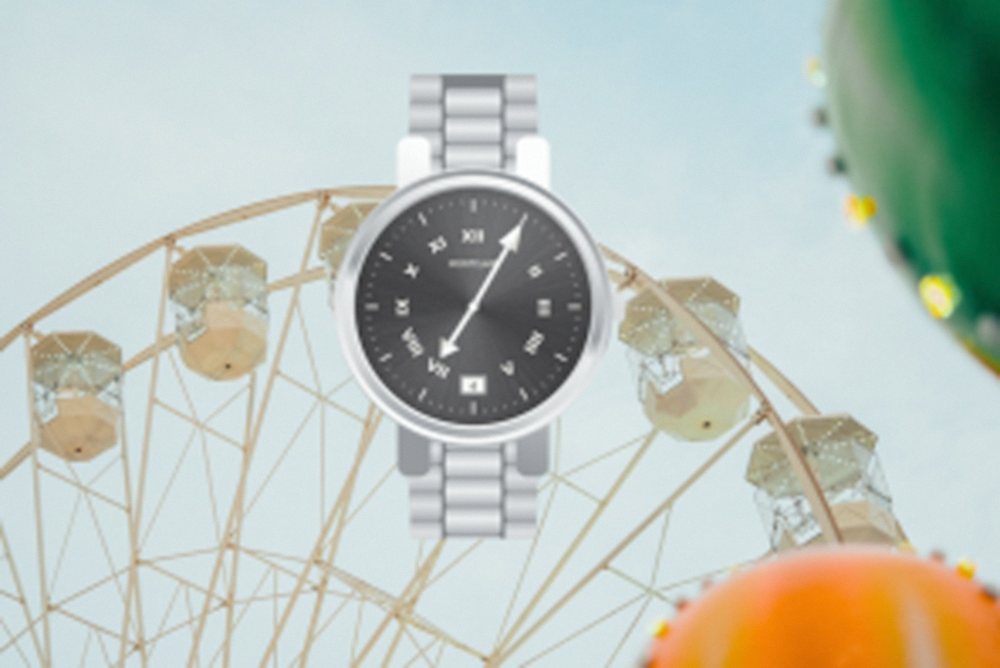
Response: **7:05**
